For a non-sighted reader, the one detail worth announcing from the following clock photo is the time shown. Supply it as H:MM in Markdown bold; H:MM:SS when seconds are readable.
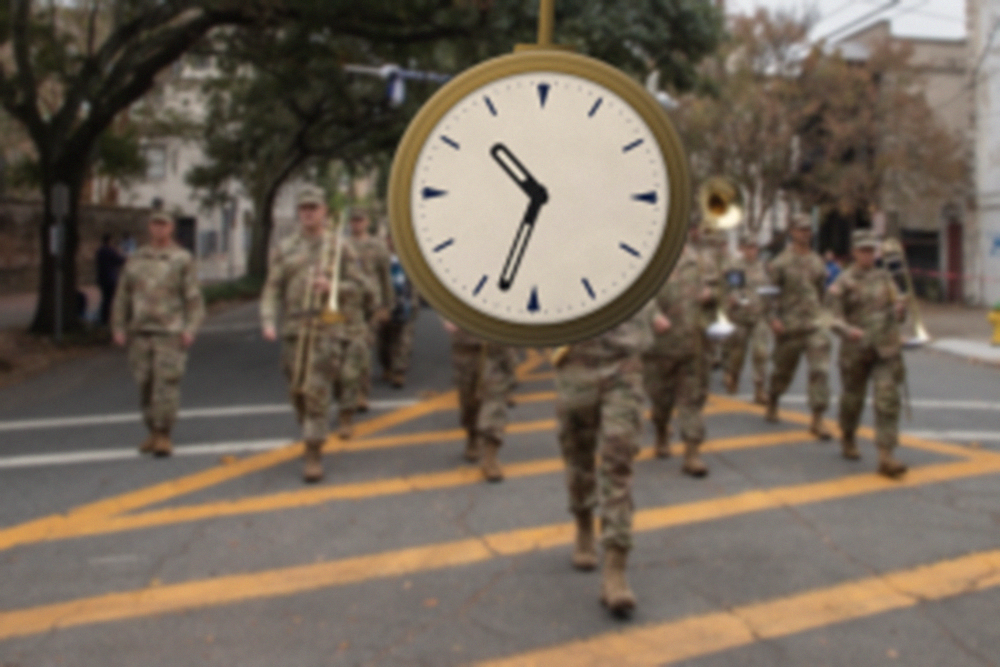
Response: **10:33**
